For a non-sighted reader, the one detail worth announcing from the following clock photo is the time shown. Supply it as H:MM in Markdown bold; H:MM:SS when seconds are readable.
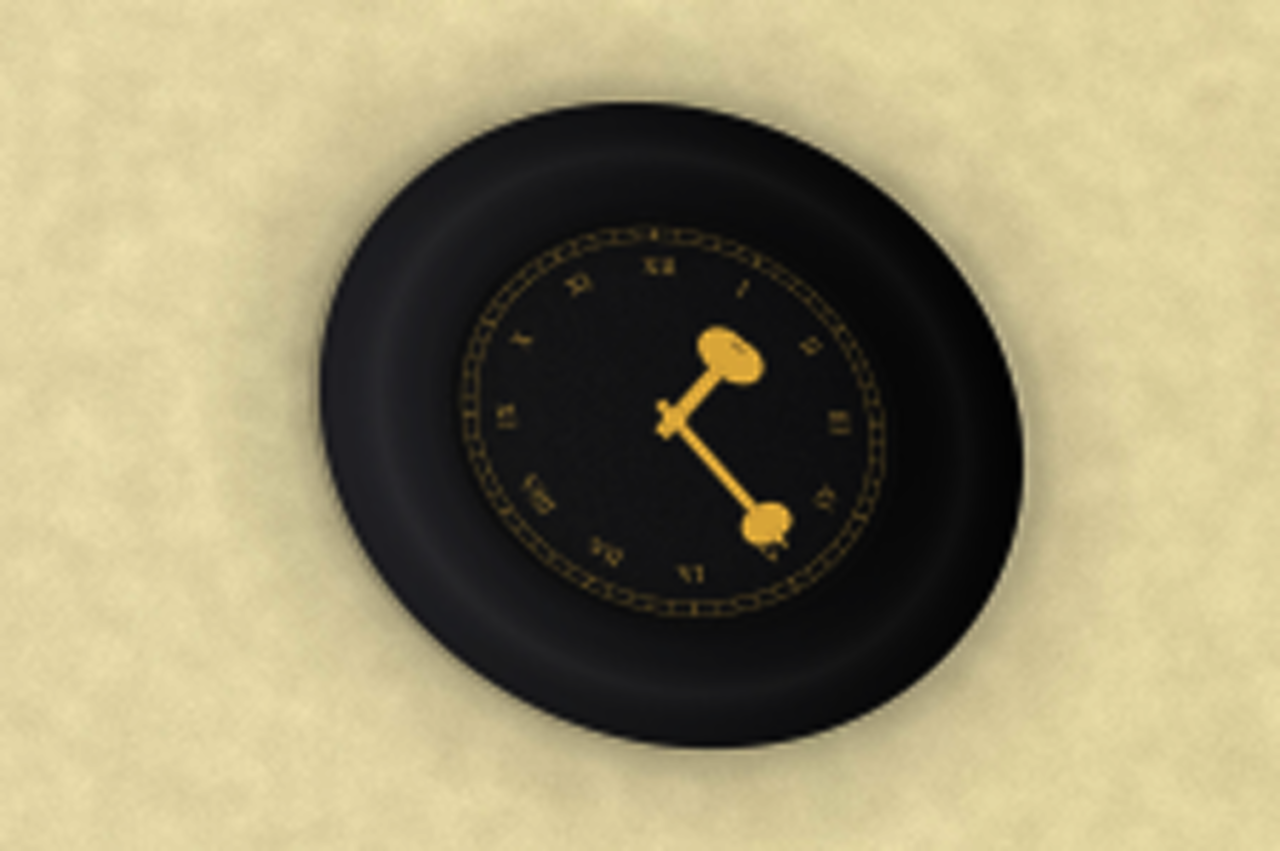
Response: **1:24**
